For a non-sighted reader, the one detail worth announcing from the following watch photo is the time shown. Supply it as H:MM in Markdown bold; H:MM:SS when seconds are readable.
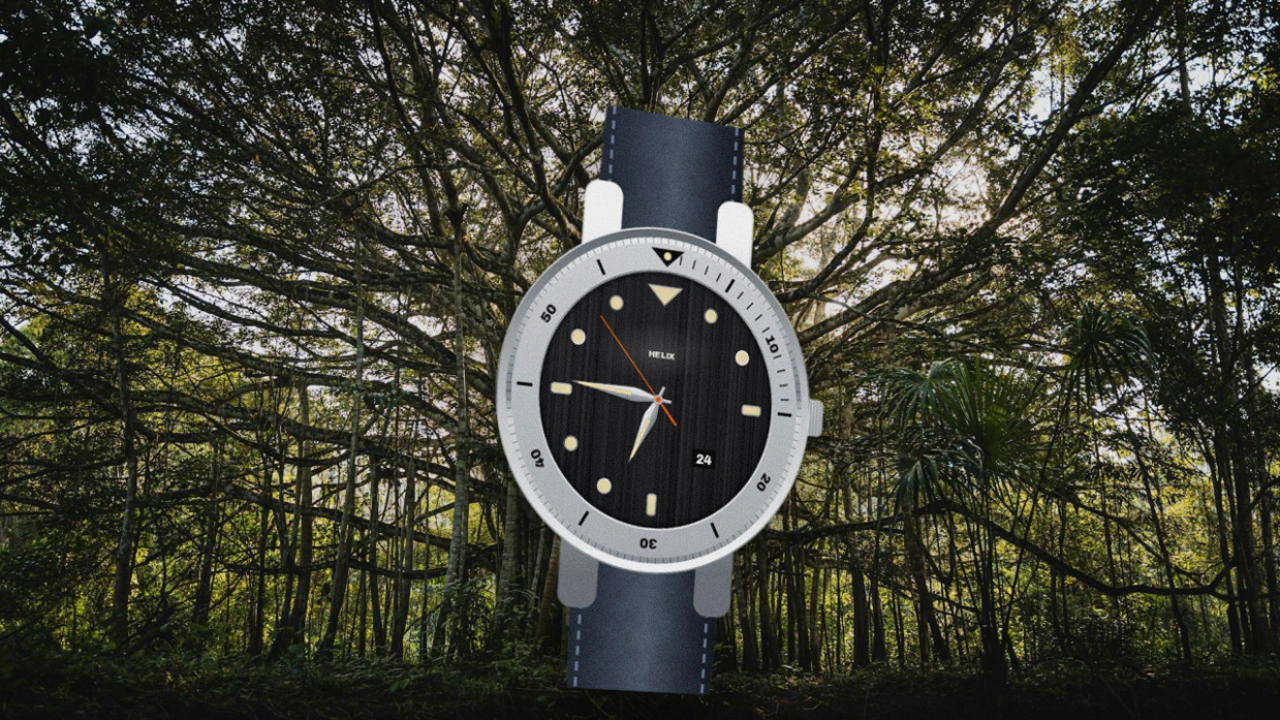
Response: **6:45:53**
